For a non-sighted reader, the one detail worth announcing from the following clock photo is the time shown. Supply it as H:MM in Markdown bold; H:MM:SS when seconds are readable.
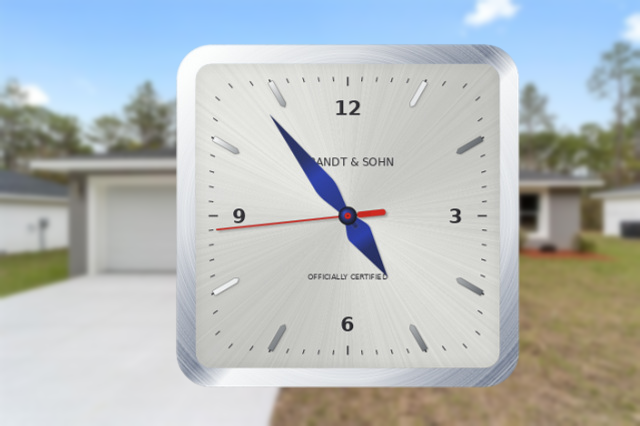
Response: **4:53:44**
